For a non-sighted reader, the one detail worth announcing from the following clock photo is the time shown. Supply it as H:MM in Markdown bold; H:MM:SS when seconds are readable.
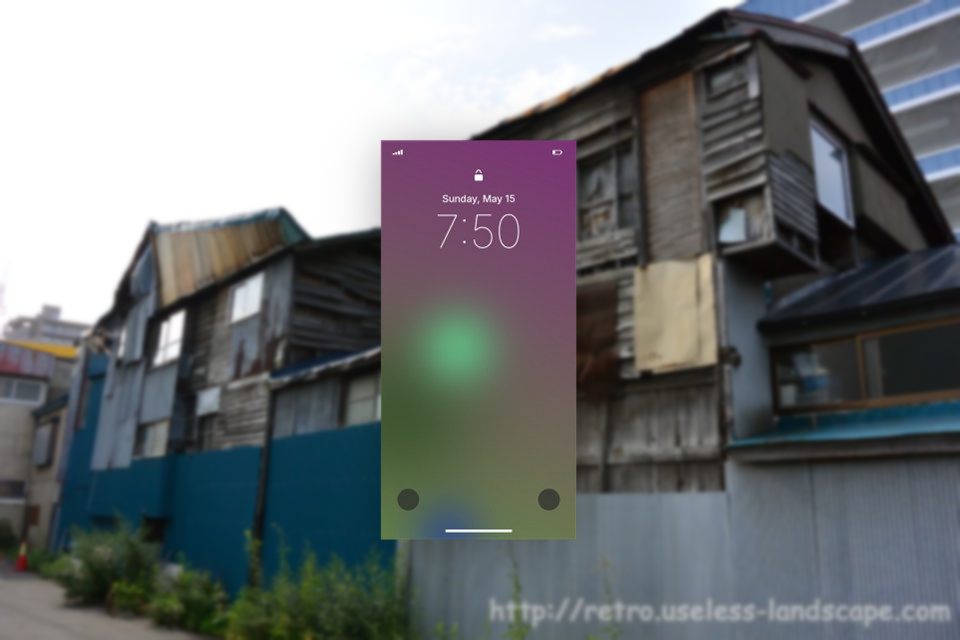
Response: **7:50**
